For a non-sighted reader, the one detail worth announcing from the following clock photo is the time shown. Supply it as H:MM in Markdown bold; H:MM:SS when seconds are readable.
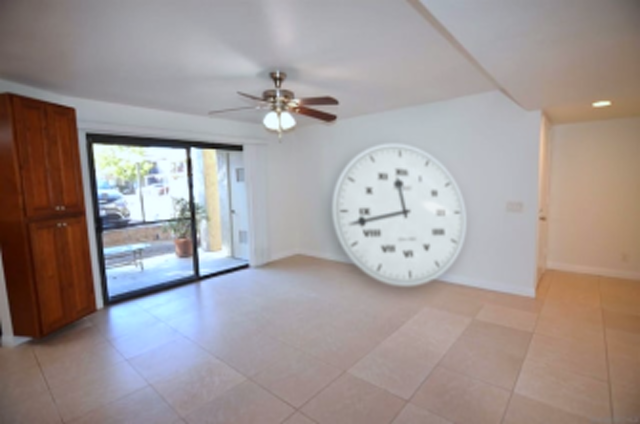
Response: **11:43**
